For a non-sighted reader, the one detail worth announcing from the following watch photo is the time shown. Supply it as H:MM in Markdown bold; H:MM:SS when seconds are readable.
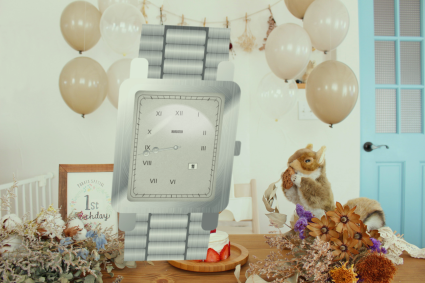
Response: **8:43**
